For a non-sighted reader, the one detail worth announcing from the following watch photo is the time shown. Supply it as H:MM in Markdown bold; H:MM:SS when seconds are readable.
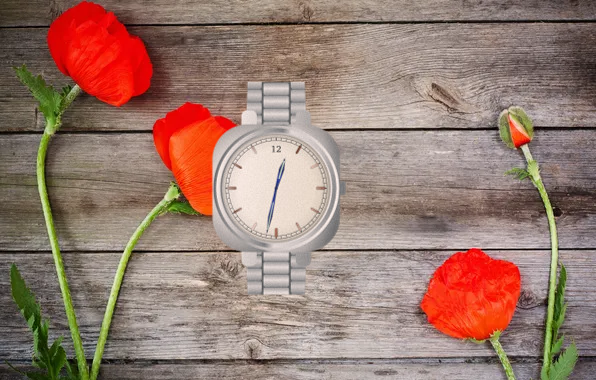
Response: **12:32**
